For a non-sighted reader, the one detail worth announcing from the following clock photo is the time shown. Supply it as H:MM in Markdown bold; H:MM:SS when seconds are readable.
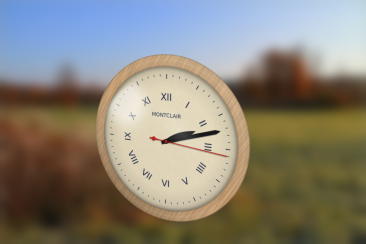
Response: **2:12:16**
